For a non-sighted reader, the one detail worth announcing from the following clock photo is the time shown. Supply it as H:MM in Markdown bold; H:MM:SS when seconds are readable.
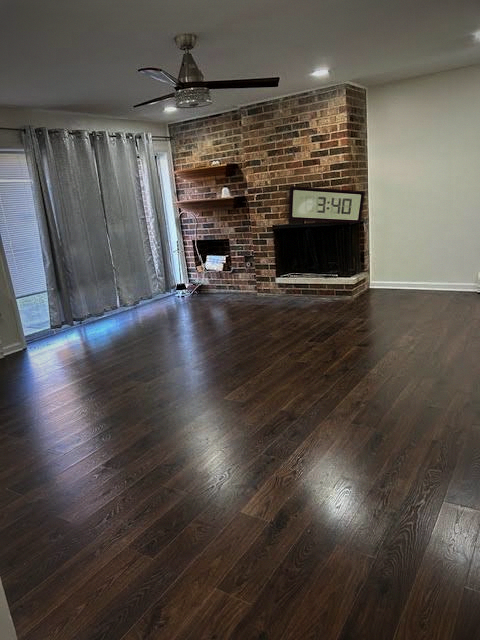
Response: **3:40**
